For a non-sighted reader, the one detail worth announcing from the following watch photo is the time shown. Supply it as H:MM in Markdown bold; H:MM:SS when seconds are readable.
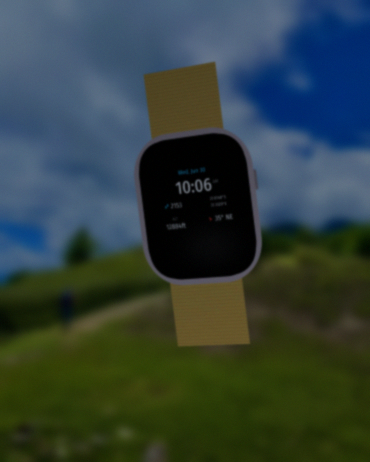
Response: **10:06**
